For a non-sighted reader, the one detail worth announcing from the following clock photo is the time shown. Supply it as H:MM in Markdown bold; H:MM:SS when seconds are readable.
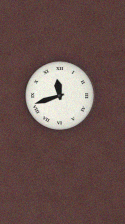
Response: **11:42**
